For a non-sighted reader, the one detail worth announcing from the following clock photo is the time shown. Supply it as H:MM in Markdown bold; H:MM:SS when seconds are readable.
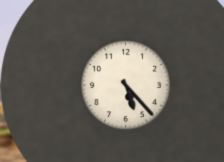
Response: **5:23**
